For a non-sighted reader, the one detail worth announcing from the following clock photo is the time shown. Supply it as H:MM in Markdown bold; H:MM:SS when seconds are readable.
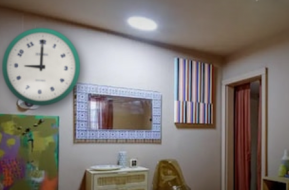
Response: **9:00**
